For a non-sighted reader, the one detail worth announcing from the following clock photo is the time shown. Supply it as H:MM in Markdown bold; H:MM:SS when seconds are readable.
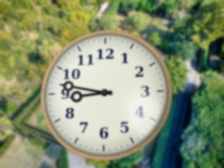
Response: **8:47**
